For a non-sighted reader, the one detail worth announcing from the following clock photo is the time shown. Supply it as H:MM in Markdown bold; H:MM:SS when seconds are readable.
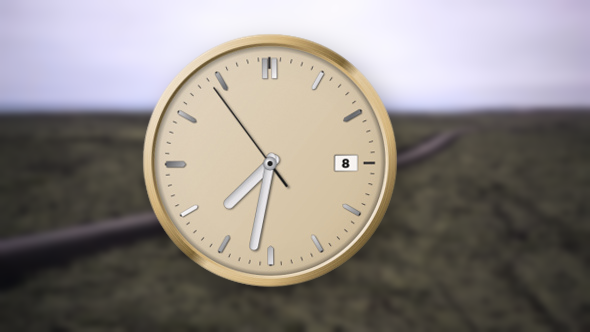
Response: **7:31:54**
